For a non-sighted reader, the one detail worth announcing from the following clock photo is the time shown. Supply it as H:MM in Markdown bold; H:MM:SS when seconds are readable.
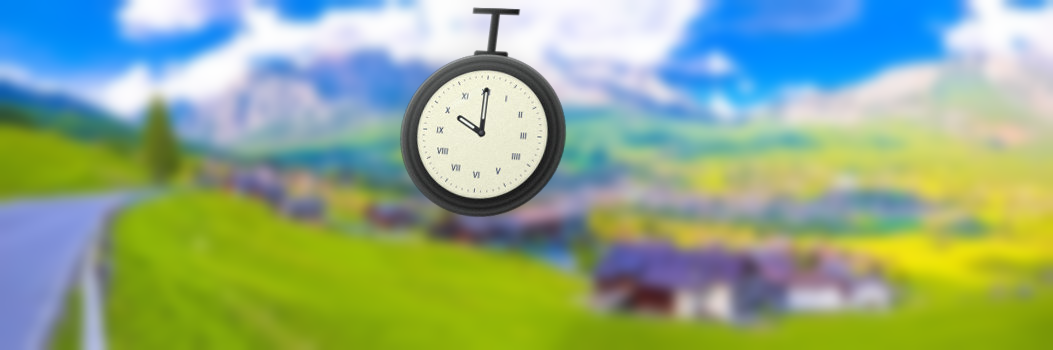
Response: **10:00**
